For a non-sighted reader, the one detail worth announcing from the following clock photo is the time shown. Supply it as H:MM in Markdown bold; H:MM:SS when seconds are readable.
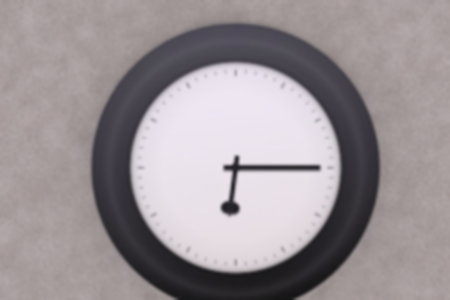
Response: **6:15**
